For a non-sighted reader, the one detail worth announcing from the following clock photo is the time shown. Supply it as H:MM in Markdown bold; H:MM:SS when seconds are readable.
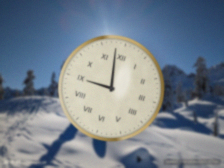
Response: **8:58**
